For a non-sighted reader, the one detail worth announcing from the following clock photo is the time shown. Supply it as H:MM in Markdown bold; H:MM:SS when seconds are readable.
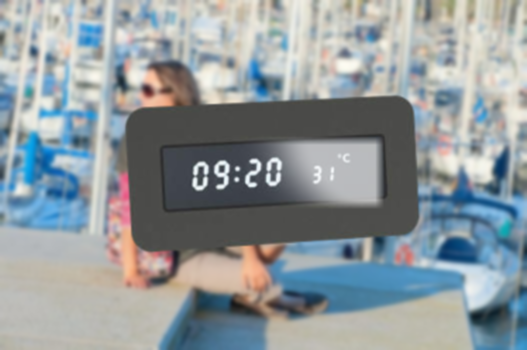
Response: **9:20**
